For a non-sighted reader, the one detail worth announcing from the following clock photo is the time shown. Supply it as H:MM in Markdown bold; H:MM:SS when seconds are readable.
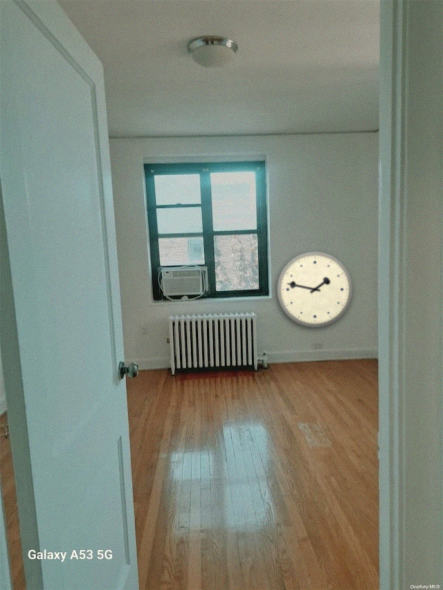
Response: **1:47**
